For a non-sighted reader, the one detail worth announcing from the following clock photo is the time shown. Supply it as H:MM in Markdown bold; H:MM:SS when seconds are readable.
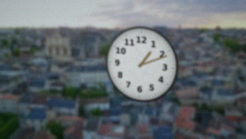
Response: **1:11**
